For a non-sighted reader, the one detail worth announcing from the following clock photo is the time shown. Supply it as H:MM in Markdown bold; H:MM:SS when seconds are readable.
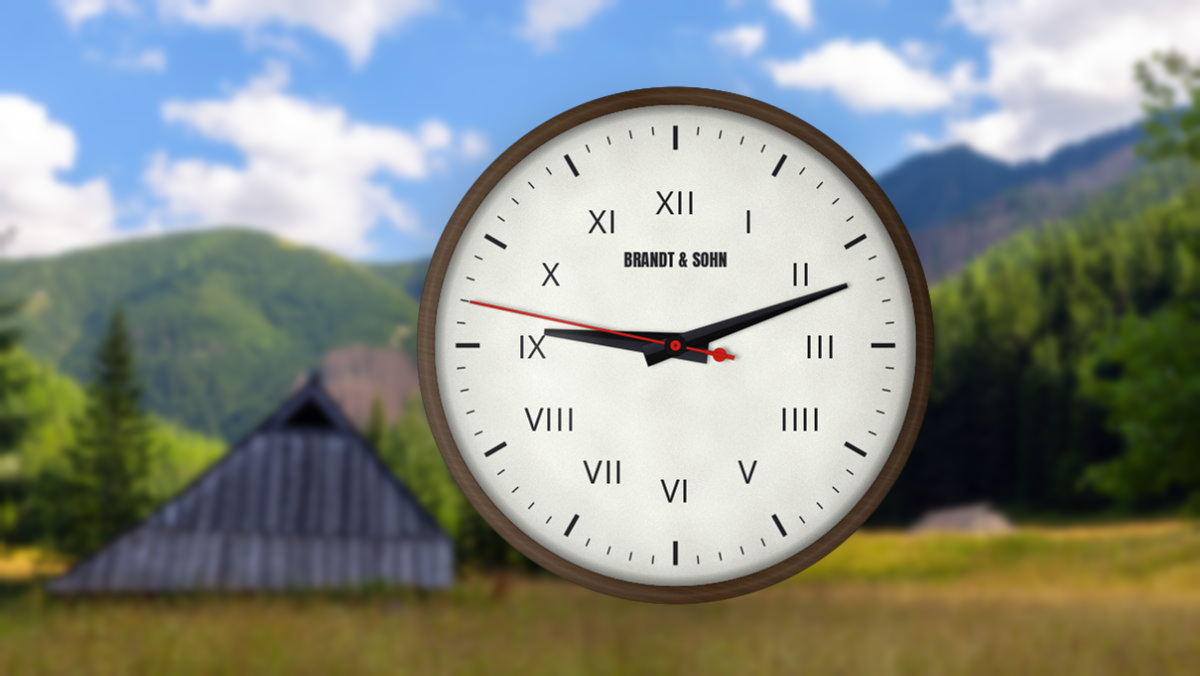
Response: **9:11:47**
